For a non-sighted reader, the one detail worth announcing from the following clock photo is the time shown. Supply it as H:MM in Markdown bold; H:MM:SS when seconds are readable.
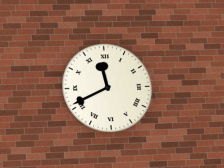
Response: **11:41**
